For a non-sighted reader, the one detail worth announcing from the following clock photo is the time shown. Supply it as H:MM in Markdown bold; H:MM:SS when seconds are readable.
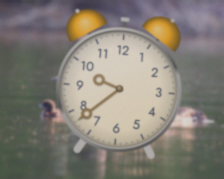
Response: **9:38**
